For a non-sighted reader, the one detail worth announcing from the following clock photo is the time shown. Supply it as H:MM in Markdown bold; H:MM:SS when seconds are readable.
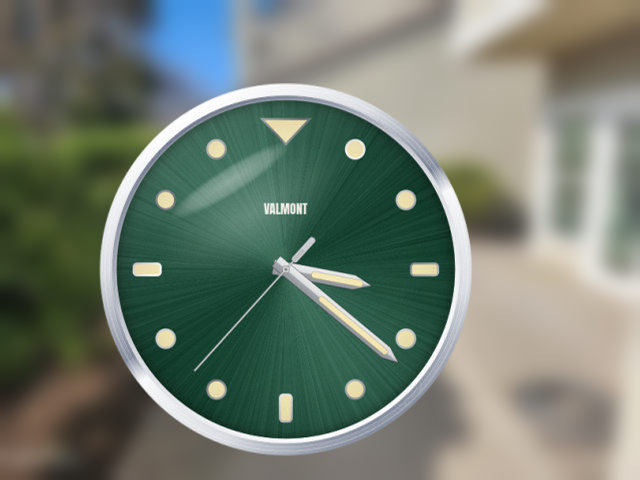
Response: **3:21:37**
